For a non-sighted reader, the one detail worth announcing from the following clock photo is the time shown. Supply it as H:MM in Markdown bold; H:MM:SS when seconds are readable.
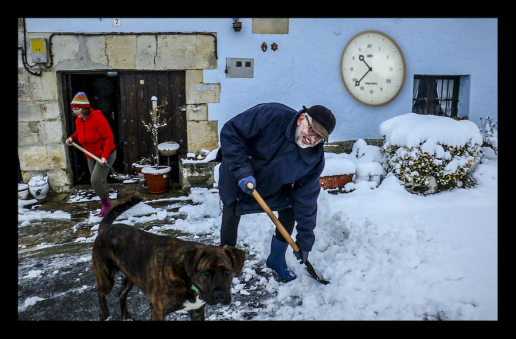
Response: **10:38**
